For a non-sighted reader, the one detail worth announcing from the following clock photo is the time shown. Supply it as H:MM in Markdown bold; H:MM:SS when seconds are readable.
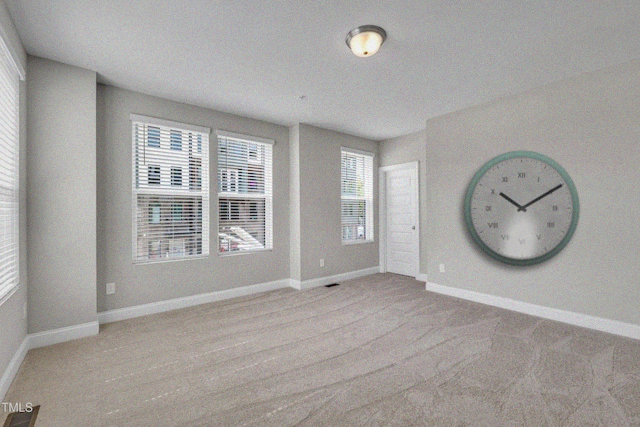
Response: **10:10**
